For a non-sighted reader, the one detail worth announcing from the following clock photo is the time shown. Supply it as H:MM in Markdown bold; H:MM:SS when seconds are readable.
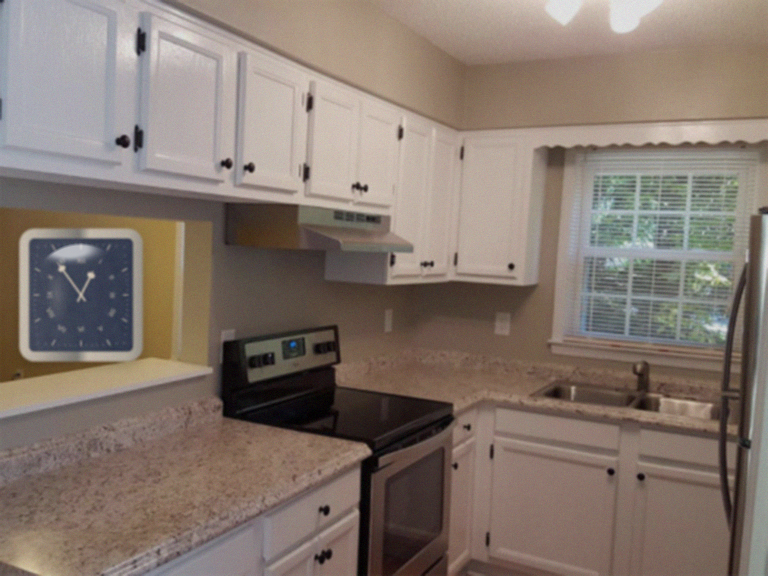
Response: **12:54**
